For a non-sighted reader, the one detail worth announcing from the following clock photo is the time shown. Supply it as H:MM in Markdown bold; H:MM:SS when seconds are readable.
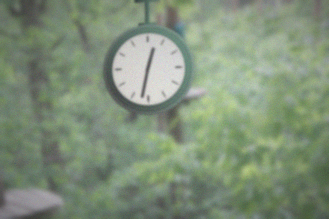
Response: **12:32**
